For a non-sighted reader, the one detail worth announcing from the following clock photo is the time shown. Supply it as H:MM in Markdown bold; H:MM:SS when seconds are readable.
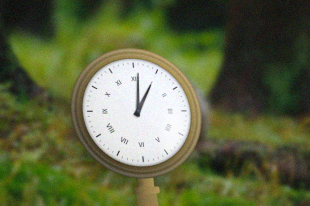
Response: **1:01**
